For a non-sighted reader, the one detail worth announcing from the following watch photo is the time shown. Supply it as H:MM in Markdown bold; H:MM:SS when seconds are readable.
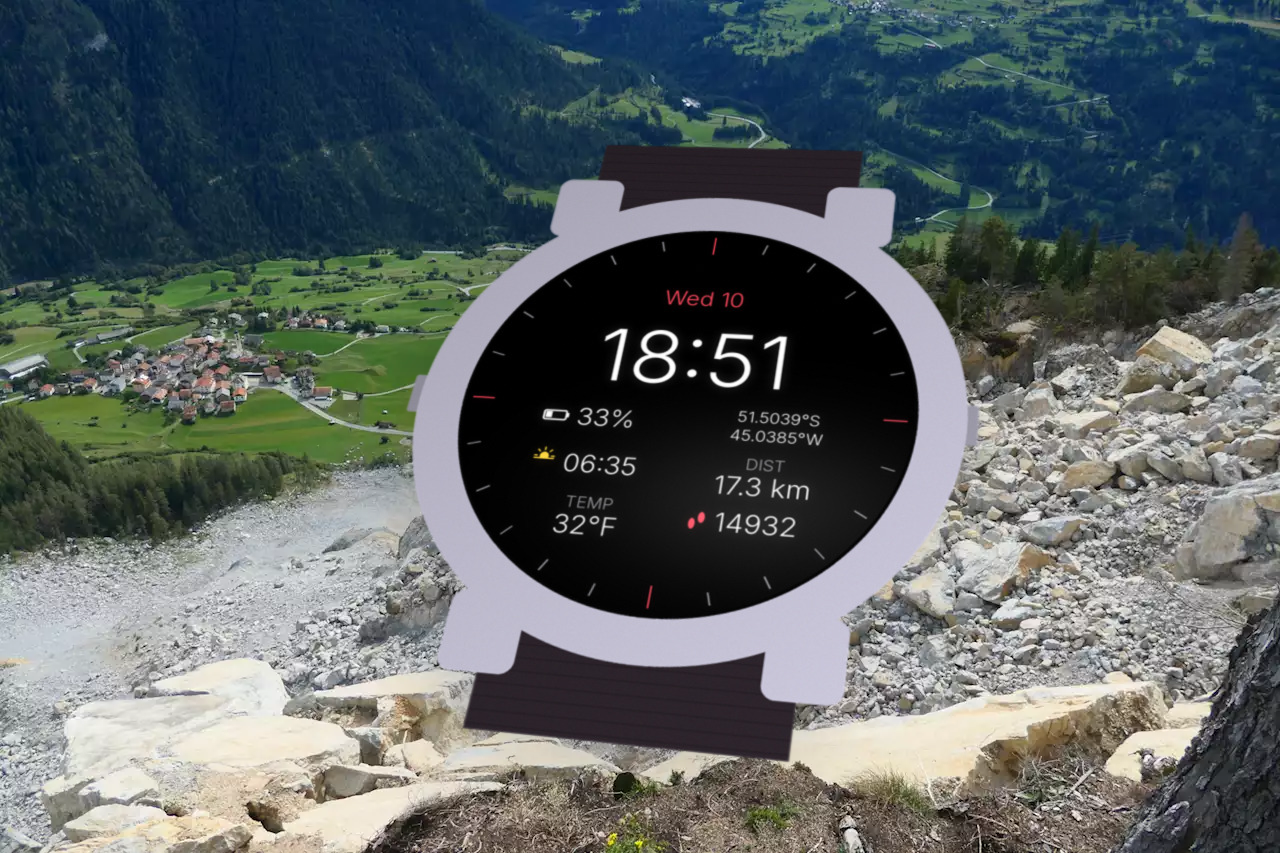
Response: **18:51**
